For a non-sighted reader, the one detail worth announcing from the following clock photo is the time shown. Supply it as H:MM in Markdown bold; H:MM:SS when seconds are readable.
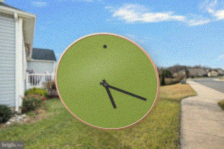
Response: **5:18**
